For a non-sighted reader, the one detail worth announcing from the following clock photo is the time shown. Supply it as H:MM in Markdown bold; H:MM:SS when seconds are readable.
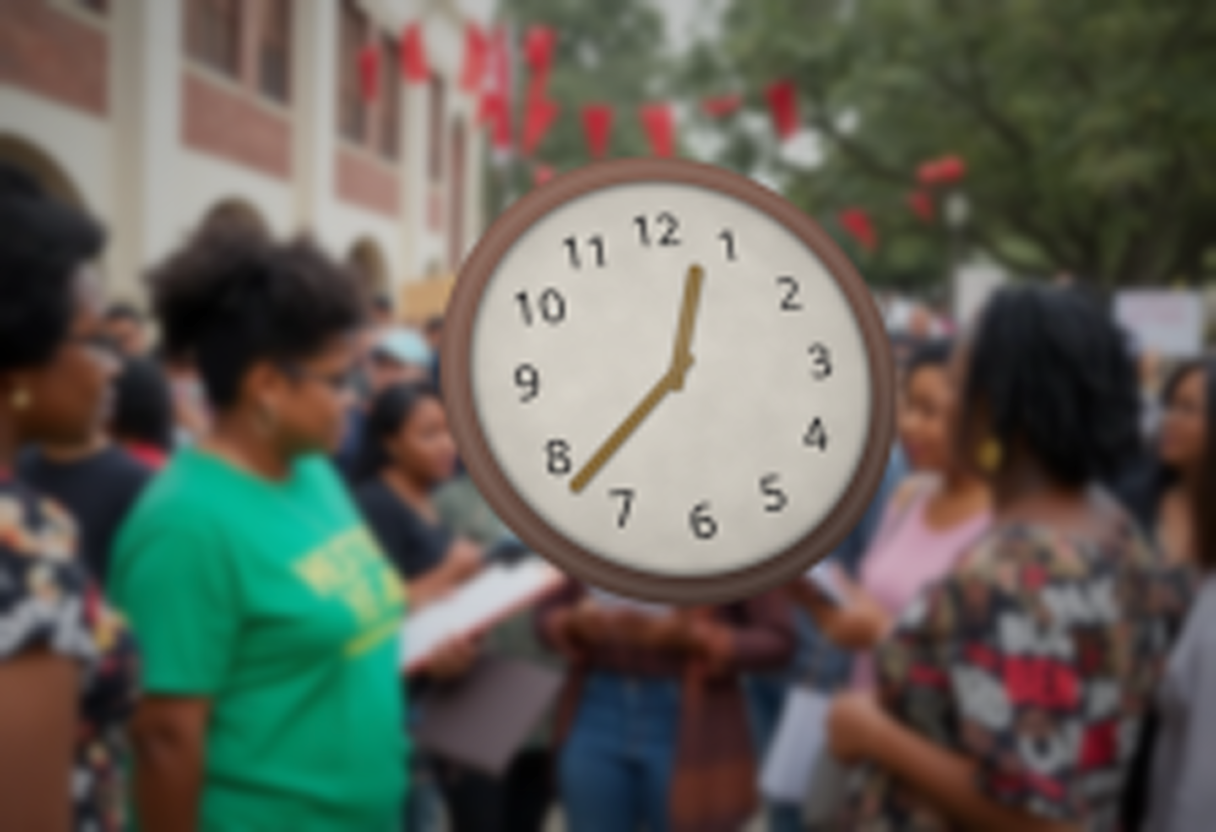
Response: **12:38**
